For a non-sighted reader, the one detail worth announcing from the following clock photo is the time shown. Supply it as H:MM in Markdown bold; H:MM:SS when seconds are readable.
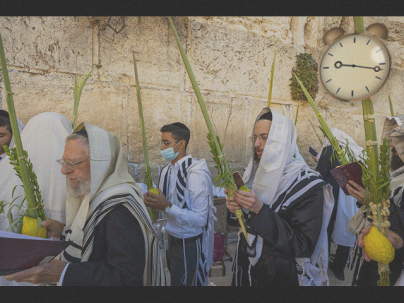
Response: **9:17**
